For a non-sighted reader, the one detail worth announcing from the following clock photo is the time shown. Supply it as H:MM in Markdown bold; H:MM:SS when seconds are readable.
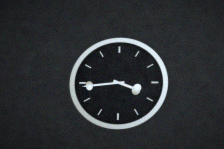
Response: **3:44**
